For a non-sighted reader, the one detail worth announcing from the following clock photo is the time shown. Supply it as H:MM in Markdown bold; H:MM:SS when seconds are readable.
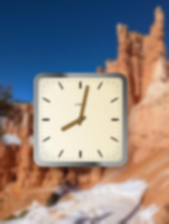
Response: **8:02**
